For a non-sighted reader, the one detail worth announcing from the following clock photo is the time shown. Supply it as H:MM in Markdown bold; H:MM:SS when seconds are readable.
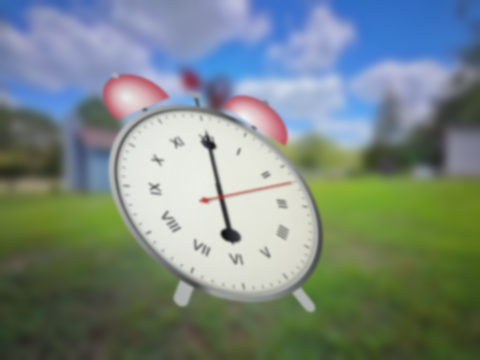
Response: **6:00:12**
